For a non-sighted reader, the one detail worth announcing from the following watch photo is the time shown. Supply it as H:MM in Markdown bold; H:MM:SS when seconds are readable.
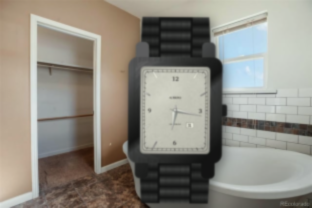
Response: **6:17**
